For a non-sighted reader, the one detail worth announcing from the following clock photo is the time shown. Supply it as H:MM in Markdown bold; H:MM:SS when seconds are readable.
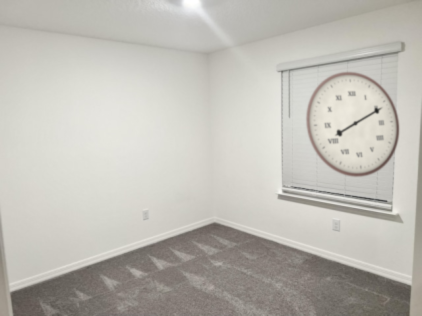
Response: **8:11**
